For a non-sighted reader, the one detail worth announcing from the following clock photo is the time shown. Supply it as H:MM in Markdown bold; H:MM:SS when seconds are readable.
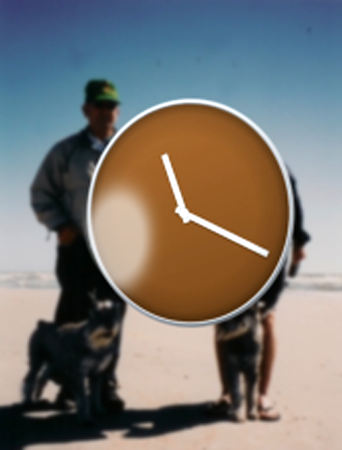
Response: **11:19**
